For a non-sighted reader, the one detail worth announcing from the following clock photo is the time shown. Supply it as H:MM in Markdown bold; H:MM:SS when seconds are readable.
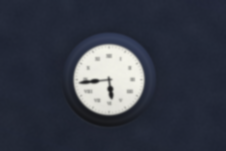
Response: **5:44**
